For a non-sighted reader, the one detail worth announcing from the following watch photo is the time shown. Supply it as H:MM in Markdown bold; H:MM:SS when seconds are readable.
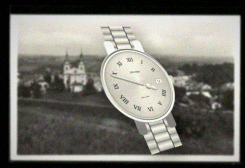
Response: **3:49**
